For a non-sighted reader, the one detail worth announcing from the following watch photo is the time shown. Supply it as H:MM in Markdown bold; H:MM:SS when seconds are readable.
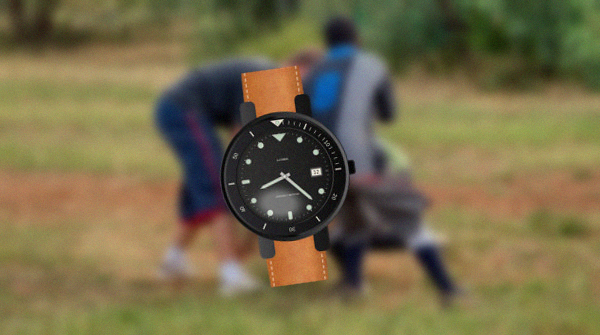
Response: **8:23**
